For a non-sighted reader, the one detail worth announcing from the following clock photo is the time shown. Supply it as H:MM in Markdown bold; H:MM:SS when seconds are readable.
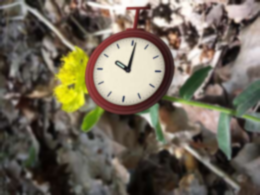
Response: **10:01**
